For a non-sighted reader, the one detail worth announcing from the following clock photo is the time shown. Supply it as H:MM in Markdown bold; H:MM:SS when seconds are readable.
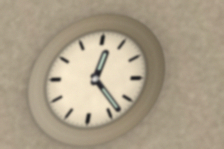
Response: **12:23**
